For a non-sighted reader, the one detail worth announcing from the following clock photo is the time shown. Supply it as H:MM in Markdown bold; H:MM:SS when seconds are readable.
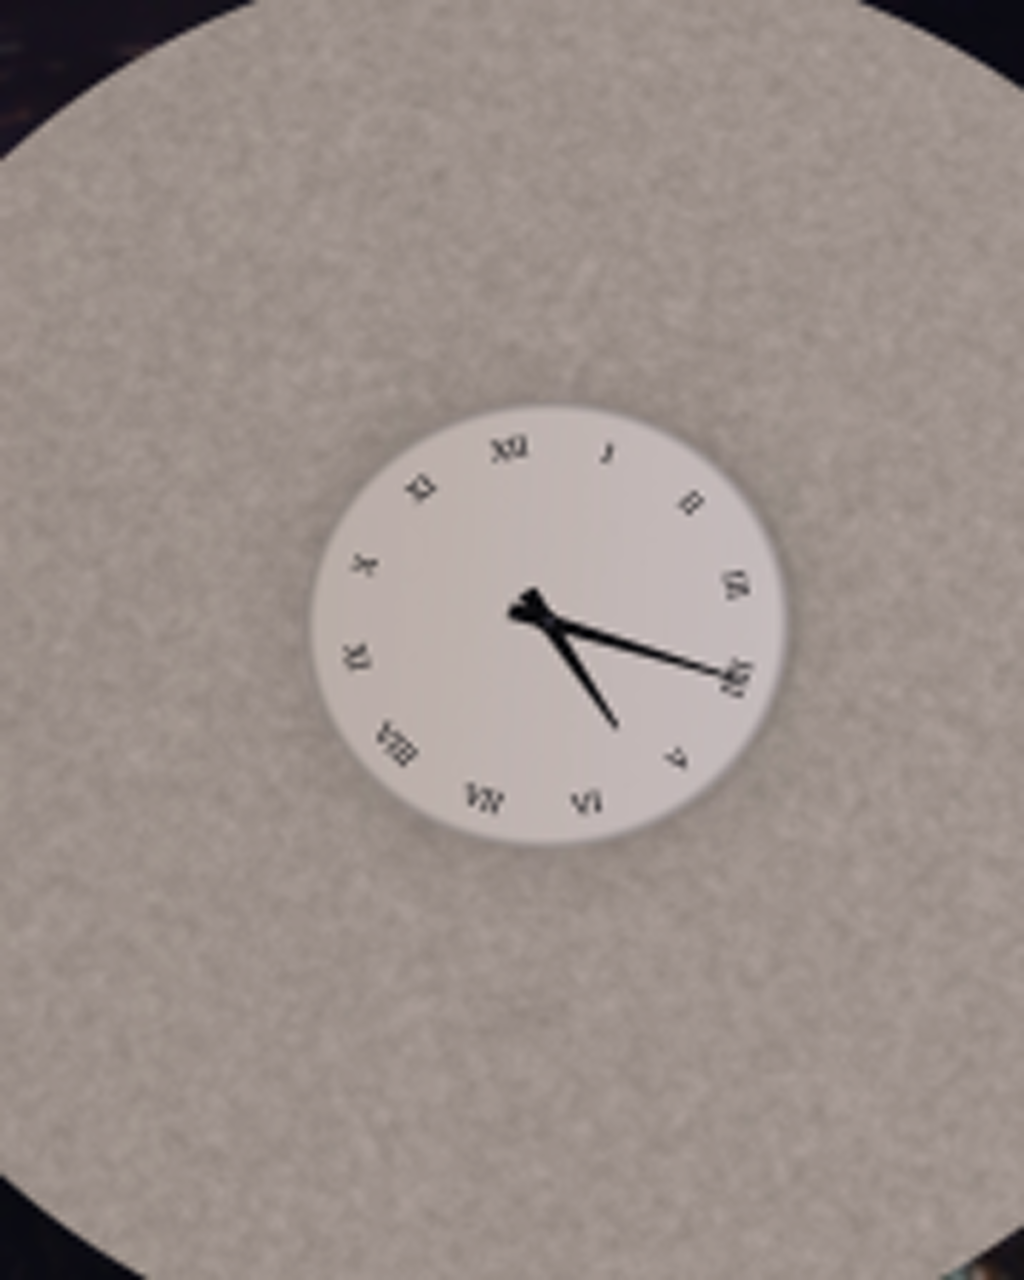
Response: **5:20**
